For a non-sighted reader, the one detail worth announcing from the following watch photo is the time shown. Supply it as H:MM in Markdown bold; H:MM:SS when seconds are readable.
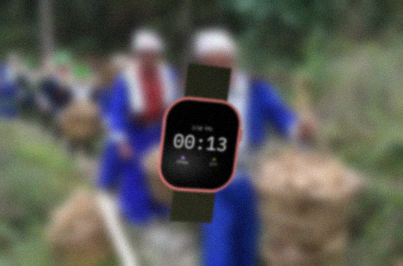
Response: **0:13**
